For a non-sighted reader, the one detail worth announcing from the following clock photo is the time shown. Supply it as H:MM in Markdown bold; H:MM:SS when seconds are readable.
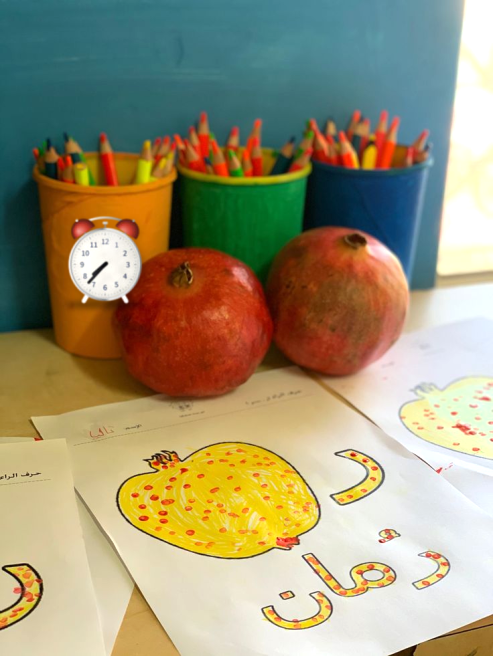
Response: **7:37**
